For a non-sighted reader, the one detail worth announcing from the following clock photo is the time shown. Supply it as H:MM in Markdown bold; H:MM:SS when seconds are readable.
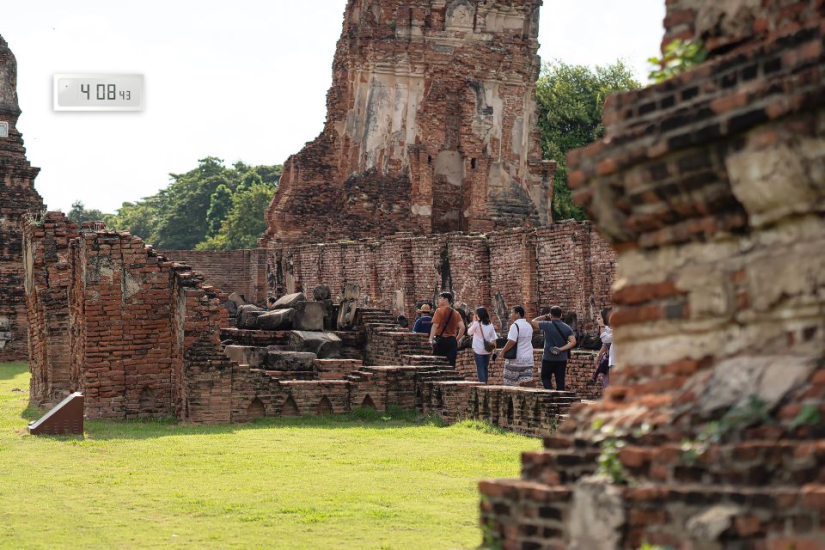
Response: **4:08:43**
